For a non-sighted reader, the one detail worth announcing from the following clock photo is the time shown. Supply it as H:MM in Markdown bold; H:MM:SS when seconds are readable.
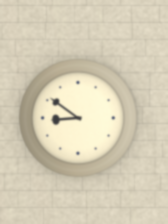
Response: **8:51**
